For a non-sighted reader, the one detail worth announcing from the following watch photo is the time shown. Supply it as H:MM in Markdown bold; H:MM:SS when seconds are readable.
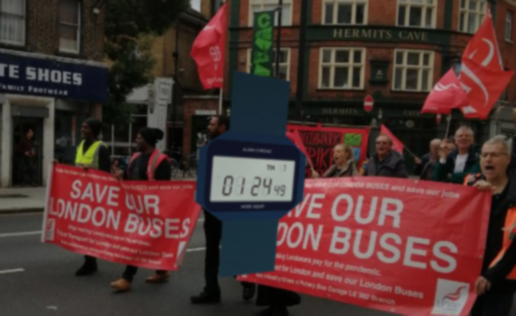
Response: **1:24:49**
